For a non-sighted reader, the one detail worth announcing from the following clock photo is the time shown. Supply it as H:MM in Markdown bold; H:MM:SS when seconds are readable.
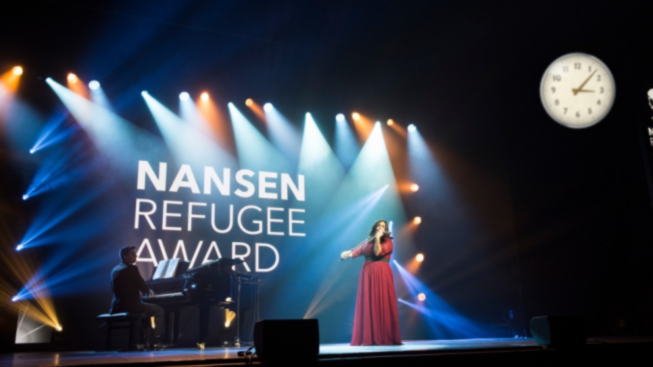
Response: **3:07**
